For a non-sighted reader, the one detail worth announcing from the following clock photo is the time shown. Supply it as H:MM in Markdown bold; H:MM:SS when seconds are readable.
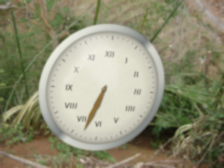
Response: **6:33**
